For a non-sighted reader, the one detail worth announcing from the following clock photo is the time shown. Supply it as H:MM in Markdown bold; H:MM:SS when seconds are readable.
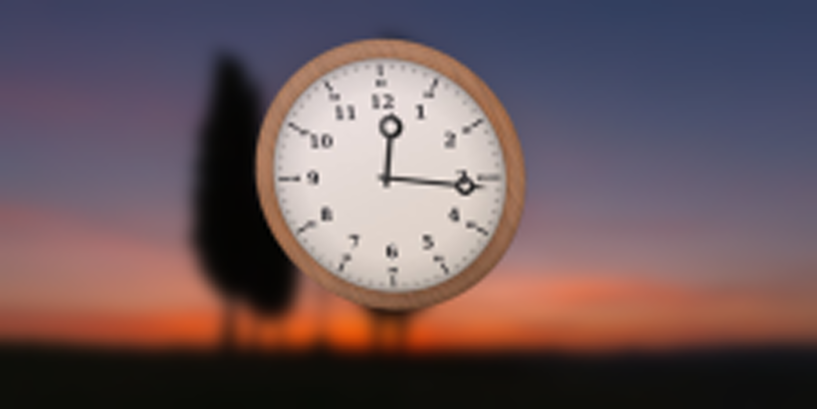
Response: **12:16**
